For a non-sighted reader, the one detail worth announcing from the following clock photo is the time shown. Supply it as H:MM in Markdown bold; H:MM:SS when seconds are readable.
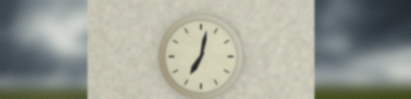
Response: **7:02**
